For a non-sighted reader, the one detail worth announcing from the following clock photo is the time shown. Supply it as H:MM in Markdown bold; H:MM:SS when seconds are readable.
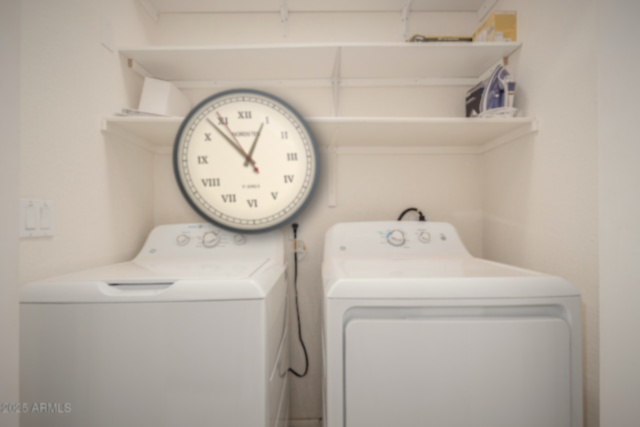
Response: **12:52:55**
